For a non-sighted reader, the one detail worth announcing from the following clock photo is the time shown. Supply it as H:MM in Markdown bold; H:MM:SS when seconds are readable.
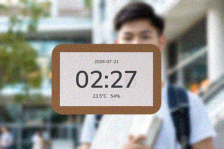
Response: **2:27**
